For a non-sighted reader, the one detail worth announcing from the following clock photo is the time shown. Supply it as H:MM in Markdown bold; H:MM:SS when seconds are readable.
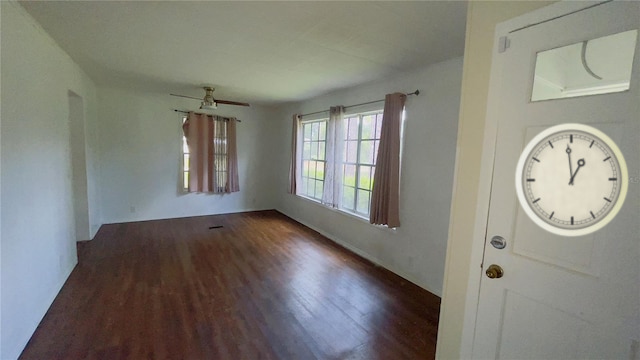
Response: **12:59**
